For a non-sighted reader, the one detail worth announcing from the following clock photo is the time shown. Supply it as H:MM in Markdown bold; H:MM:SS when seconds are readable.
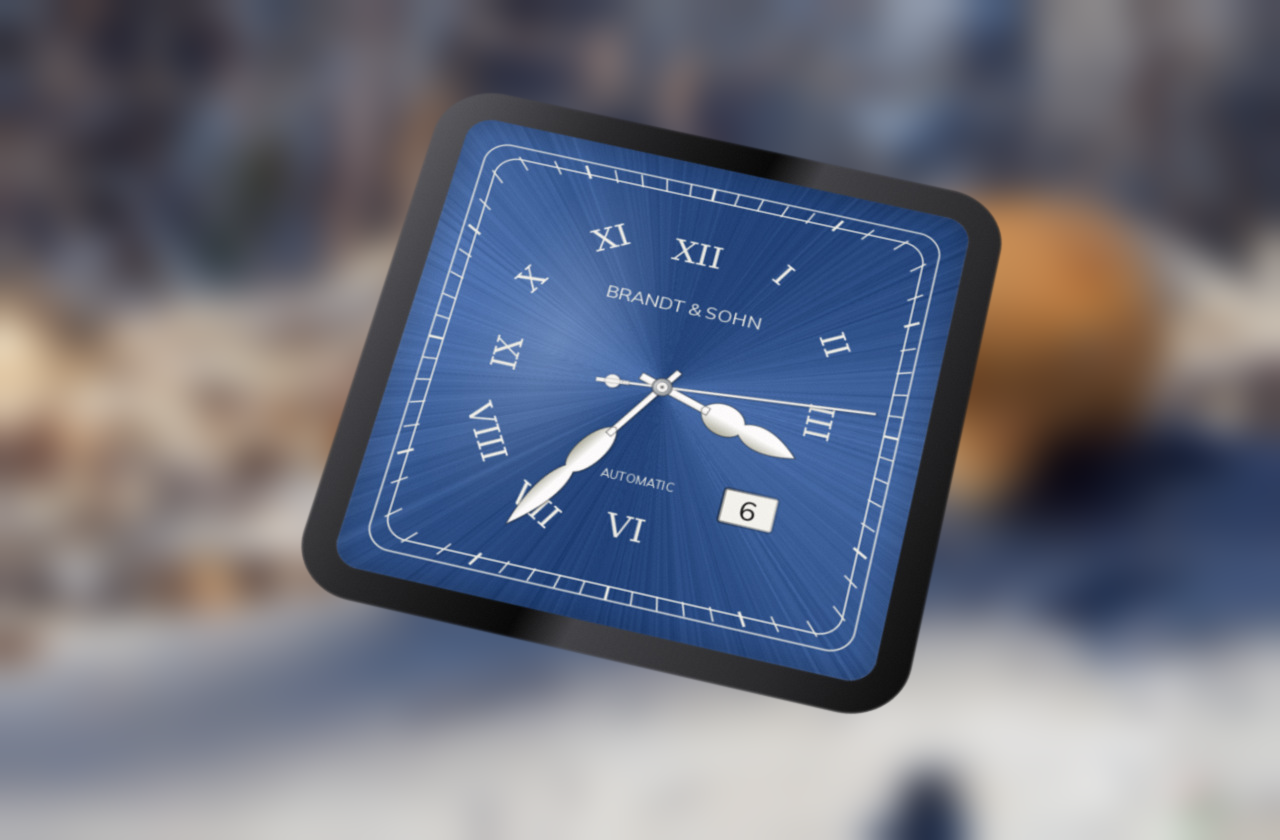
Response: **3:35:14**
